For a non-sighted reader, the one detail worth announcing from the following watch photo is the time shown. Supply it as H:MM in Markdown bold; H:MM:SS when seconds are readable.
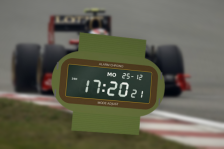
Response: **17:20:21**
